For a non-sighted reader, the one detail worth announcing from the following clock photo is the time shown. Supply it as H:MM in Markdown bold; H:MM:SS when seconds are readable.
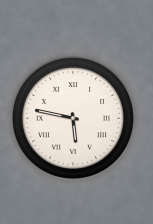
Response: **5:47**
